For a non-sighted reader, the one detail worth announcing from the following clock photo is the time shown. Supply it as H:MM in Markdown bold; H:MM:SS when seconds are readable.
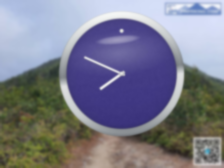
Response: **7:49**
